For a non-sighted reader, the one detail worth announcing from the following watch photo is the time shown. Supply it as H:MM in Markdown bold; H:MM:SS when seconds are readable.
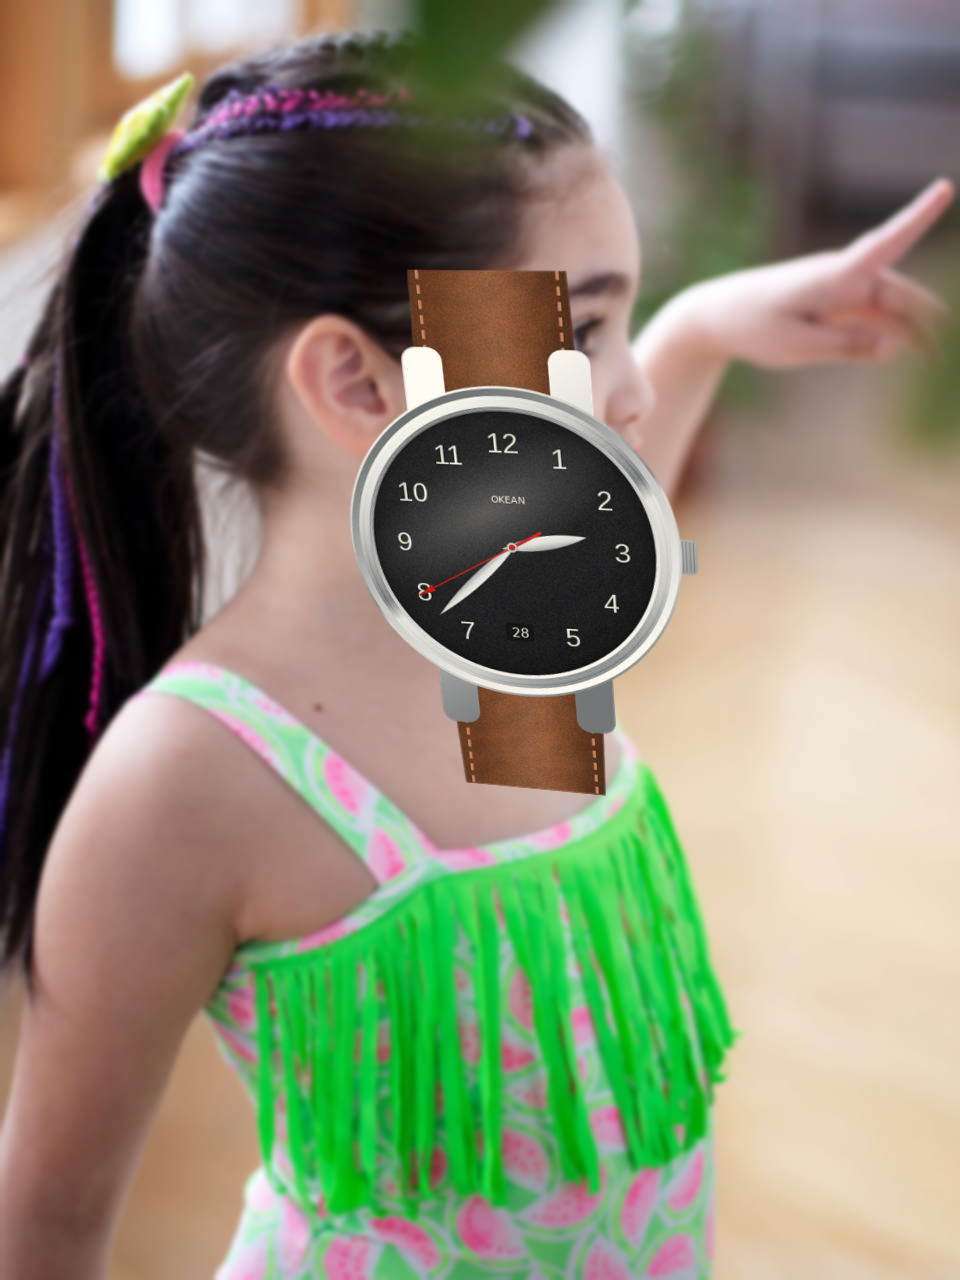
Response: **2:37:40**
